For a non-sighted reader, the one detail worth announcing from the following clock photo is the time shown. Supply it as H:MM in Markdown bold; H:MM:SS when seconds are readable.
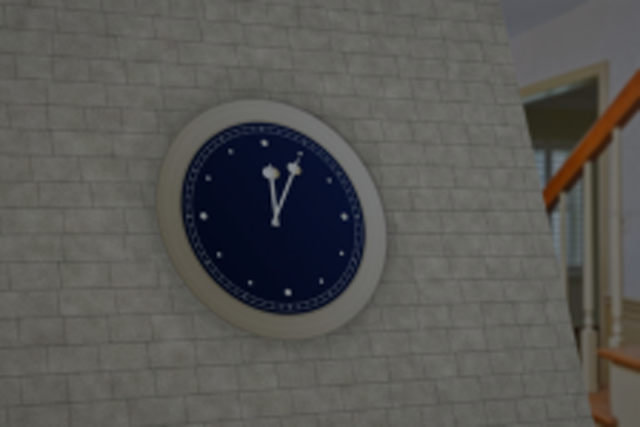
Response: **12:05**
